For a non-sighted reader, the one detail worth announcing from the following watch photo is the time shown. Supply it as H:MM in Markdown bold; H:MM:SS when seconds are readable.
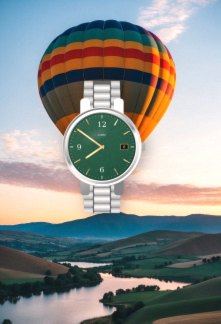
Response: **7:51**
